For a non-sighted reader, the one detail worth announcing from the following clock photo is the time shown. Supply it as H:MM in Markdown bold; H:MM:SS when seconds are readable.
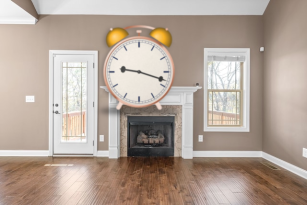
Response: **9:18**
